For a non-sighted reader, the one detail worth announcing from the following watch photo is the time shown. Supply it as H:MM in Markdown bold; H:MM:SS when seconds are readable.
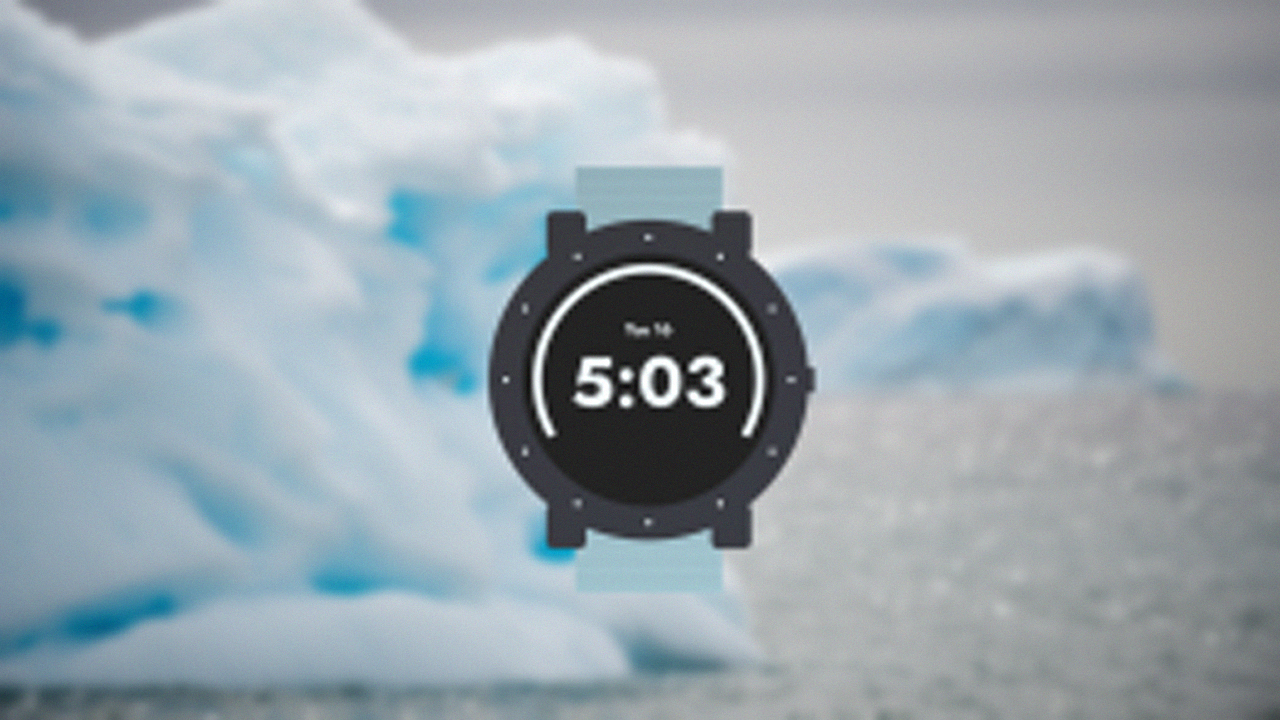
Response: **5:03**
